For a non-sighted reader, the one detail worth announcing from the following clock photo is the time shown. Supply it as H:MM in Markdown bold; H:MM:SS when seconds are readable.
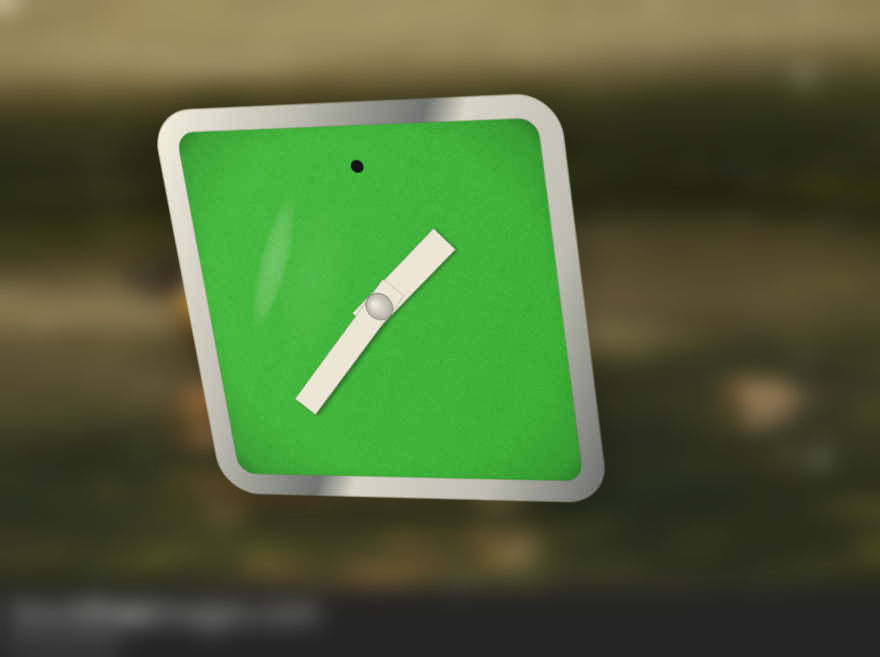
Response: **1:37**
